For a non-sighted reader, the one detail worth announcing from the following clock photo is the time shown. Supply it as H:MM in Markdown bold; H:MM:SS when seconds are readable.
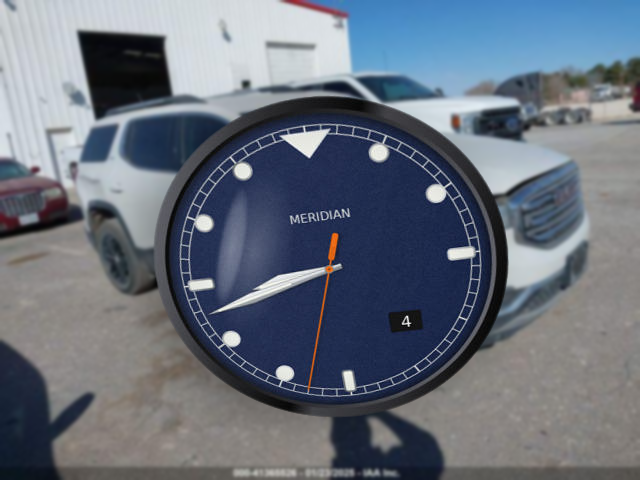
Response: **8:42:33**
